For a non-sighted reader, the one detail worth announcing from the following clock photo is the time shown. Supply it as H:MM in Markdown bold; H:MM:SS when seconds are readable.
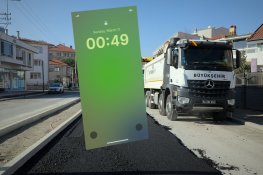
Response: **0:49**
